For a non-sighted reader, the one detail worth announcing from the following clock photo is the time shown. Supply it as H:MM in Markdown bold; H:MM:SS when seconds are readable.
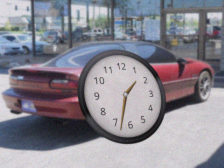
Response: **1:33**
